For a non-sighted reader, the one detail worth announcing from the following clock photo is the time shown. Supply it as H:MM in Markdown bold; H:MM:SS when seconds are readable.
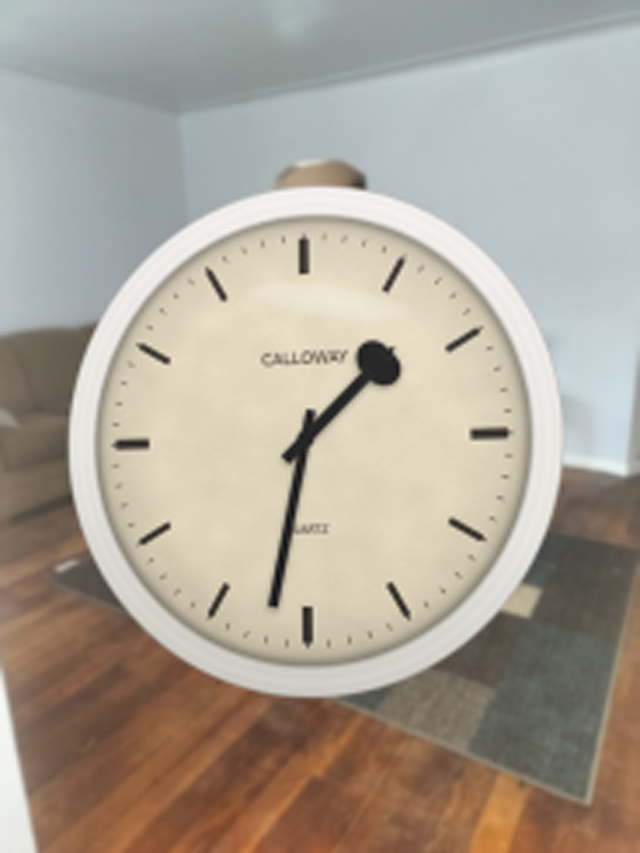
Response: **1:32**
